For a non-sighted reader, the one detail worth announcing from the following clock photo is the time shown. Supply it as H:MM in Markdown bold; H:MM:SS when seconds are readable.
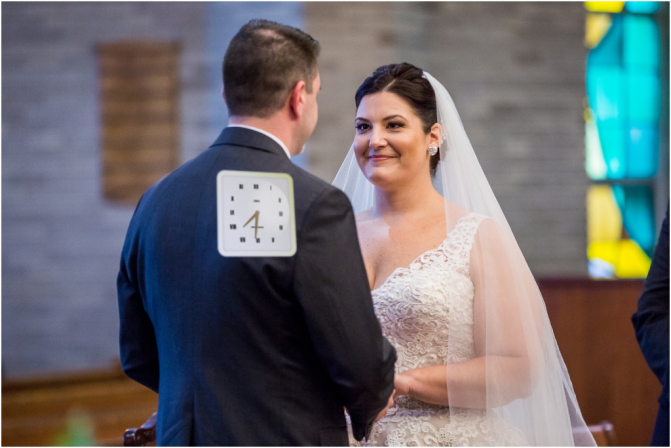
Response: **7:31**
